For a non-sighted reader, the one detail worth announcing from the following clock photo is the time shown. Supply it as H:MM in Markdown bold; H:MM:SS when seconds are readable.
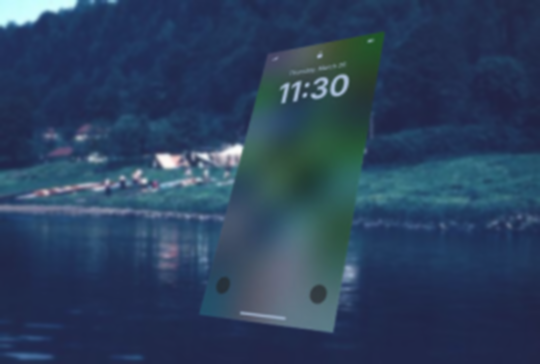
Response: **11:30**
